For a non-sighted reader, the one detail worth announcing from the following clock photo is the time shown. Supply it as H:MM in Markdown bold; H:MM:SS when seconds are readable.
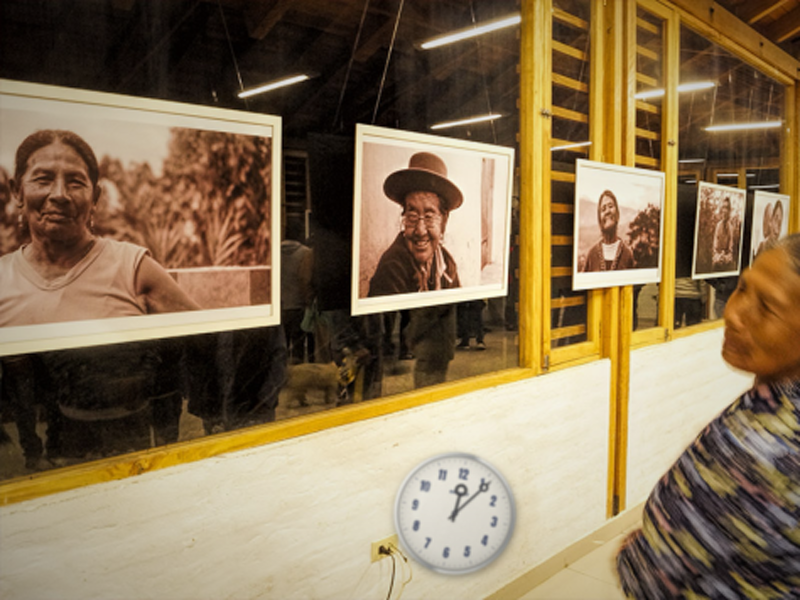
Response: **12:06**
